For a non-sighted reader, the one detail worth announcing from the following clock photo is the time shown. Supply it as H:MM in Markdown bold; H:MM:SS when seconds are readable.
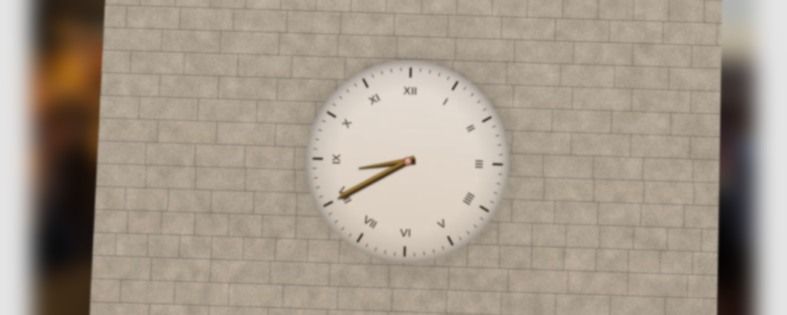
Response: **8:40**
